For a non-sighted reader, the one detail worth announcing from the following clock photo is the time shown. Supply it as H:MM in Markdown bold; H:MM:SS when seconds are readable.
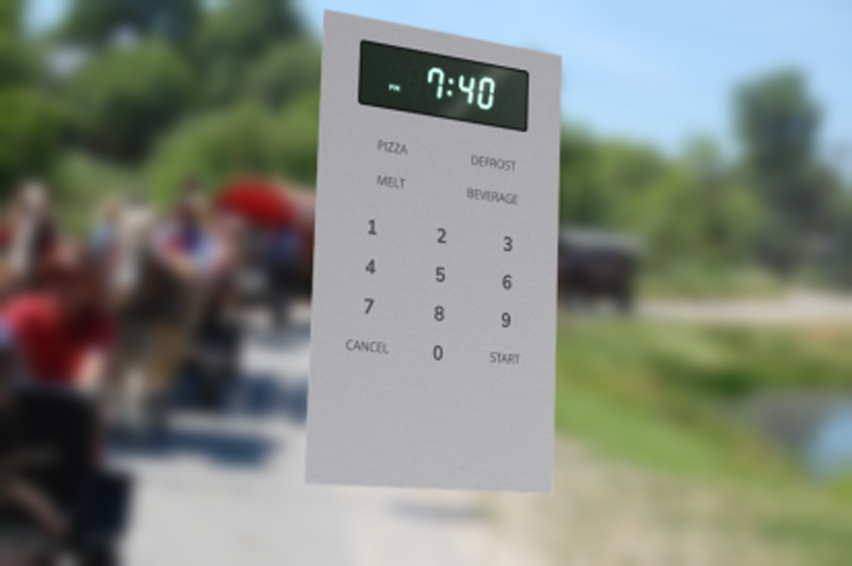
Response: **7:40**
